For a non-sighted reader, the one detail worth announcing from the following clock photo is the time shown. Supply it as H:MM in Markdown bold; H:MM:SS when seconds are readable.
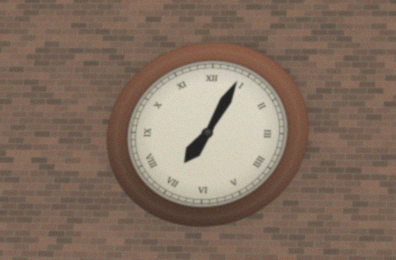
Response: **7:04**
